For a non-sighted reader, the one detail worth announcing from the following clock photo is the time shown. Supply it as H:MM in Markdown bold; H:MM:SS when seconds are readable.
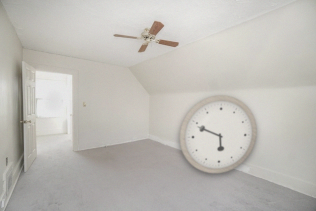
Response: **5:49**
